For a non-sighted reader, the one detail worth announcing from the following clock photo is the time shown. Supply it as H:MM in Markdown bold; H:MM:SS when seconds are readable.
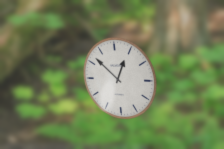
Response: **12:52**
